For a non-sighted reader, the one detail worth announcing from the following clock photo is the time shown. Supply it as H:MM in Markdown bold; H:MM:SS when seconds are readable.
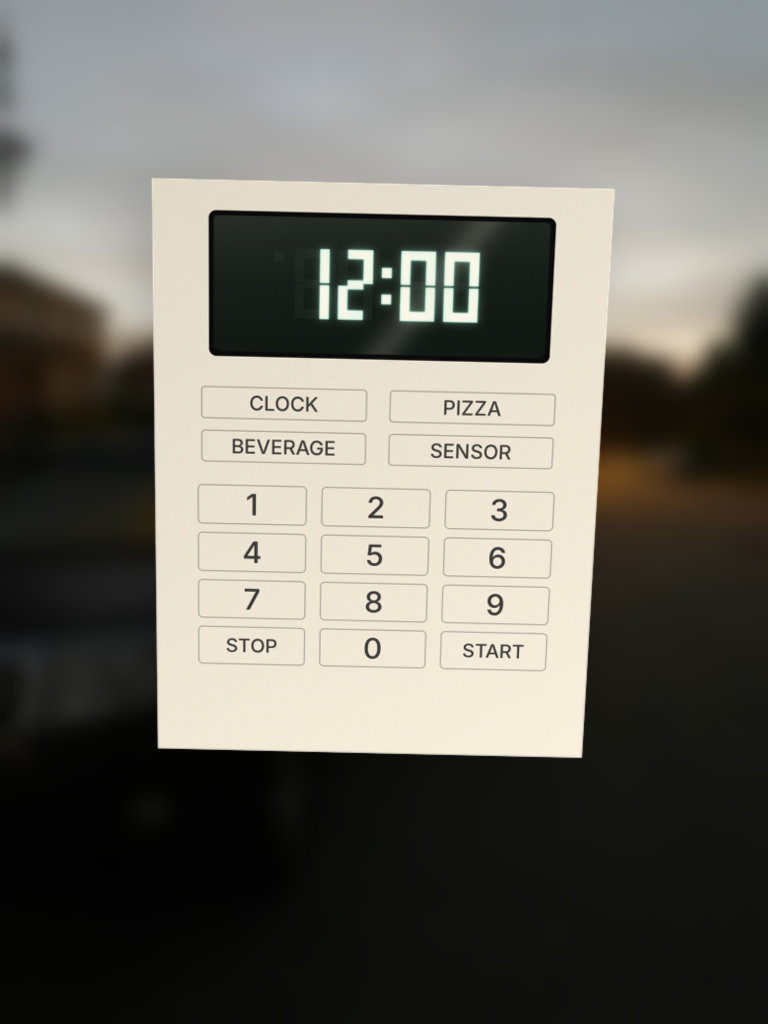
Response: **12:00**
